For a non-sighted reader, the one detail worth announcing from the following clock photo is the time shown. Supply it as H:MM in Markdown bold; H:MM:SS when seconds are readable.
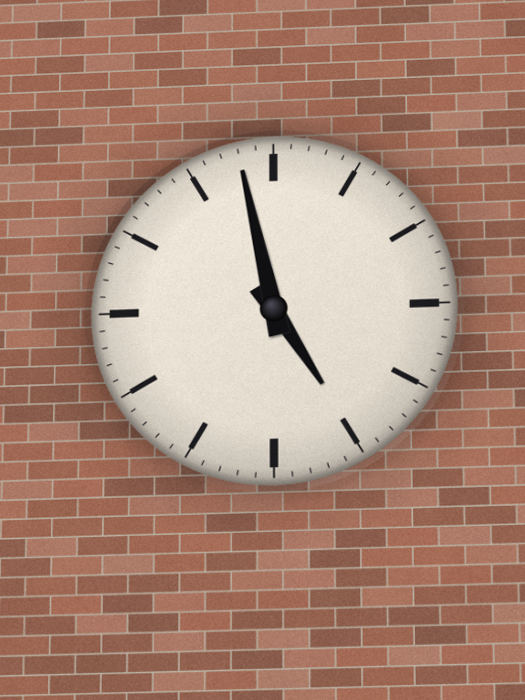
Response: **4:58**
